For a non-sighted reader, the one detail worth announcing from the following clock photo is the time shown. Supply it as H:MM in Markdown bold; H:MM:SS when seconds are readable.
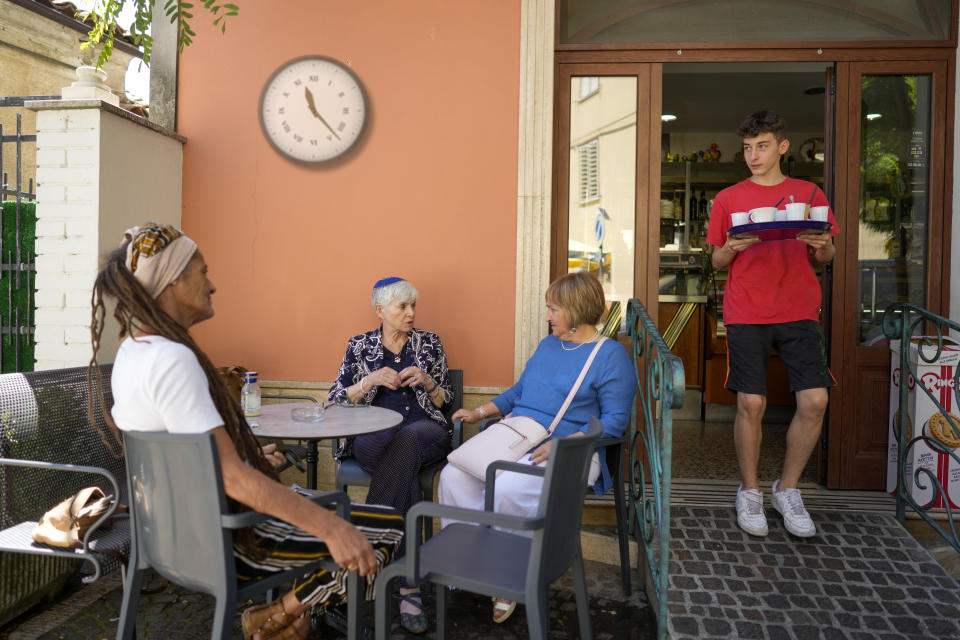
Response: **11:23**
